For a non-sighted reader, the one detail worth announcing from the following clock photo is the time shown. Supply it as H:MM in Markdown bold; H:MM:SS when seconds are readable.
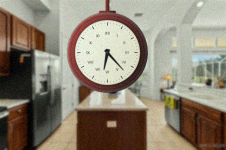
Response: **6:23**
